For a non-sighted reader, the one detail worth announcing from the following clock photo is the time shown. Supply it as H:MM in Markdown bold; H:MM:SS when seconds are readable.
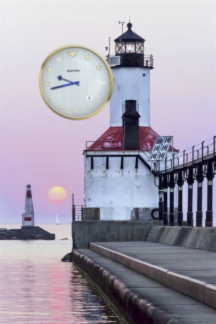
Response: **9:43**
